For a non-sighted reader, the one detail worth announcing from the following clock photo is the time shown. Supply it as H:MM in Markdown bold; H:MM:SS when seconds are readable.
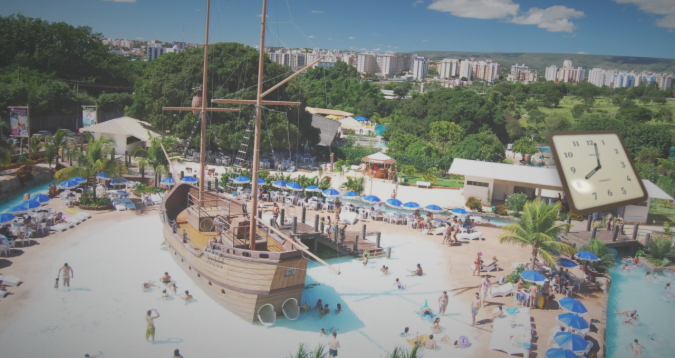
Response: **8:02**
